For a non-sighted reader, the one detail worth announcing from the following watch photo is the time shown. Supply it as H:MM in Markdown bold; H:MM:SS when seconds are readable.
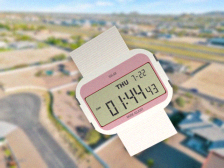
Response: **1:44:43**
